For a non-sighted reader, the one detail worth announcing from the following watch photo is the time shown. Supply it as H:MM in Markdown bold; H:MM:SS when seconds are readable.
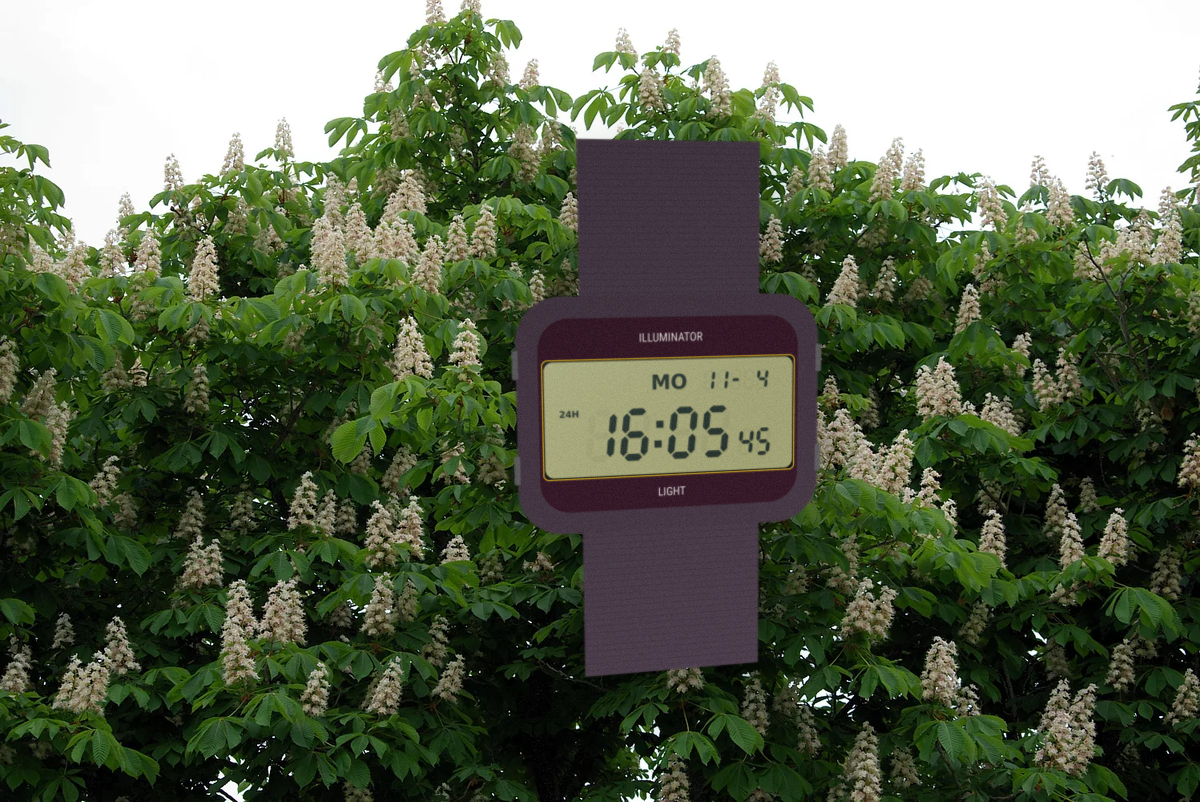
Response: **16:05:45**
